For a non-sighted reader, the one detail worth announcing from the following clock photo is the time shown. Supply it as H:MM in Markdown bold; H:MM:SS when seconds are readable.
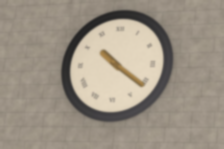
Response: **10:21**
